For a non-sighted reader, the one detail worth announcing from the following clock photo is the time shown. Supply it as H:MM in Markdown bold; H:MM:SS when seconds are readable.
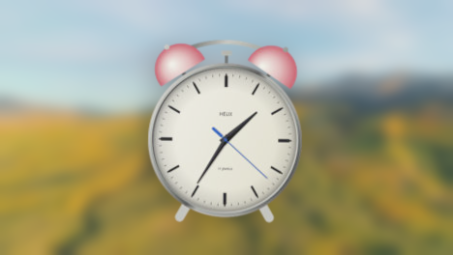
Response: **1:35:22**
